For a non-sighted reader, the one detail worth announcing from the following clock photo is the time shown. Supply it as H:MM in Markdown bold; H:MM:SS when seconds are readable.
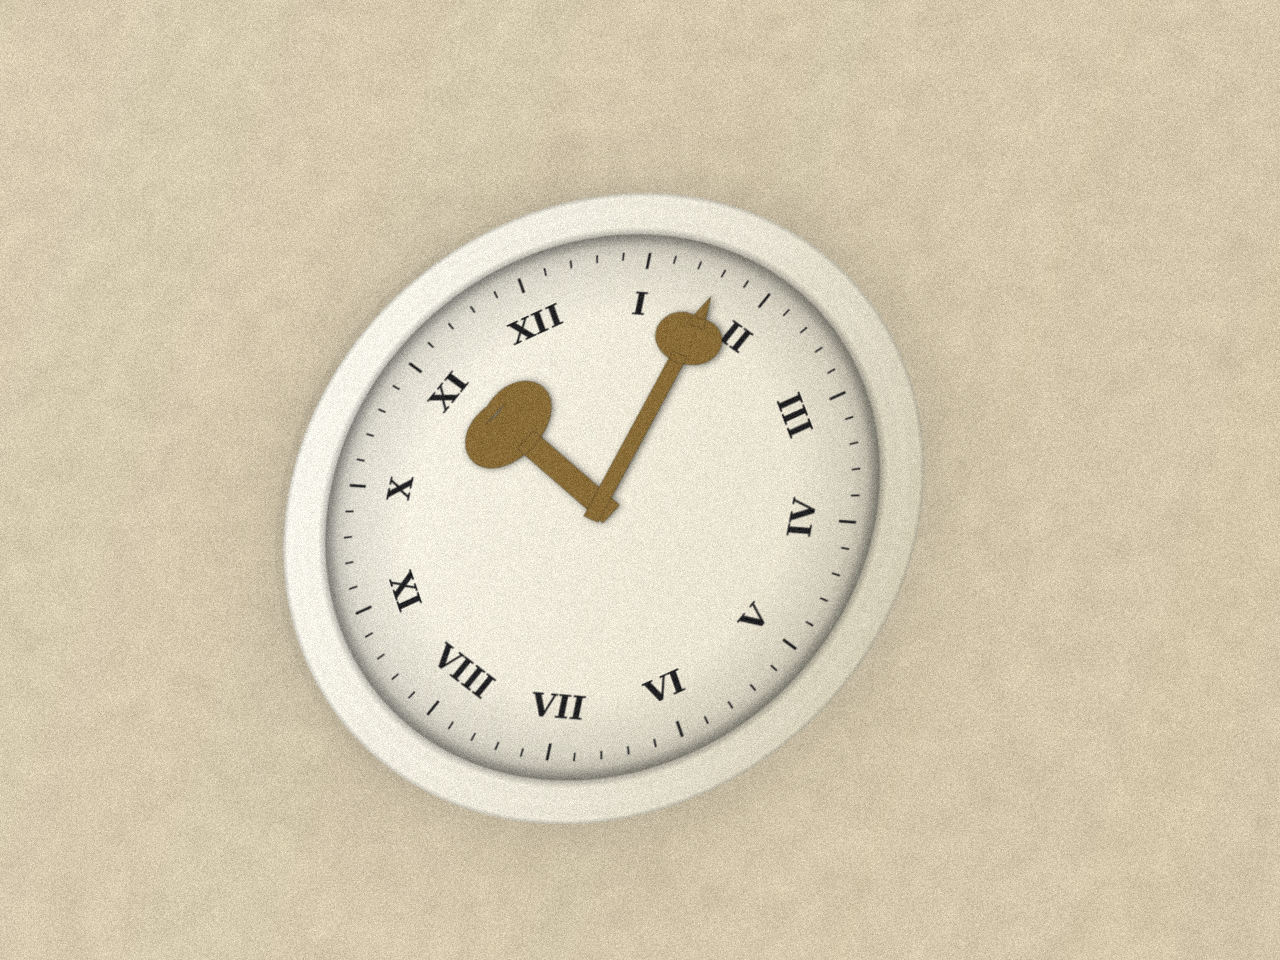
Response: **11:08**
